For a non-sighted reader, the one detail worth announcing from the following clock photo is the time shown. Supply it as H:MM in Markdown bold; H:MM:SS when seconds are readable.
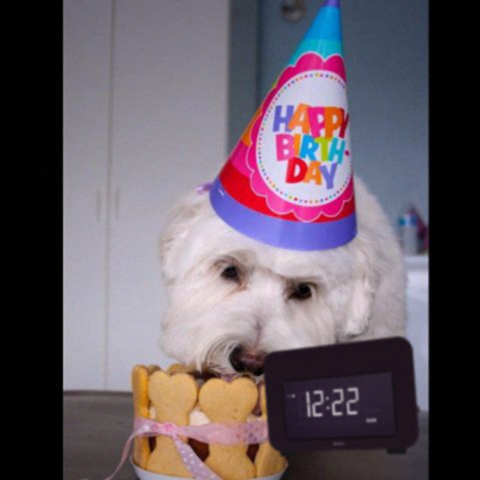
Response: **12:22**
